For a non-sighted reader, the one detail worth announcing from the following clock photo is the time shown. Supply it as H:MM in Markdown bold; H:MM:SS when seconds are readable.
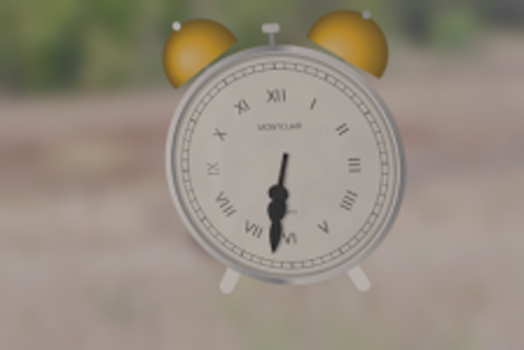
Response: **6:32**
